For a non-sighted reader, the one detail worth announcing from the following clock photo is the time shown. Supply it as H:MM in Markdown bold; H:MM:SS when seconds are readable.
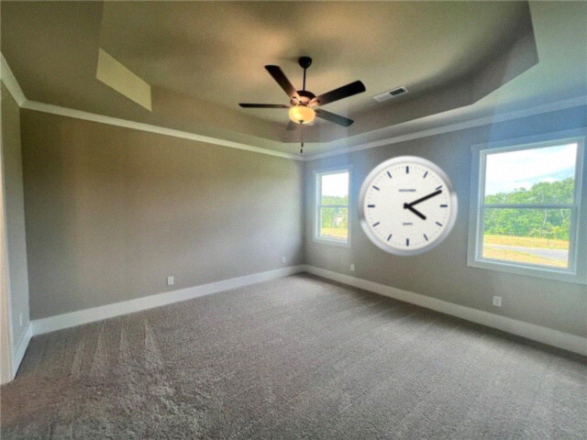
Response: **4:11**
